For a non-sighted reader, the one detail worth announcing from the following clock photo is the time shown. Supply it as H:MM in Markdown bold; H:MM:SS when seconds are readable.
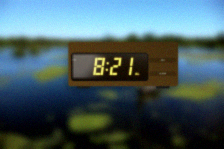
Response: **8:21**
